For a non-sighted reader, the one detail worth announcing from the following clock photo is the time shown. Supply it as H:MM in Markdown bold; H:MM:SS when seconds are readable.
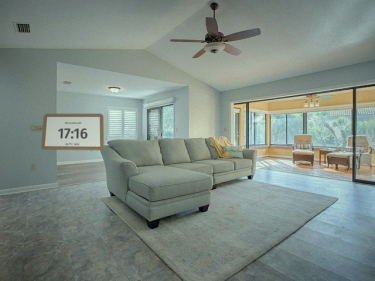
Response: **17:16**
